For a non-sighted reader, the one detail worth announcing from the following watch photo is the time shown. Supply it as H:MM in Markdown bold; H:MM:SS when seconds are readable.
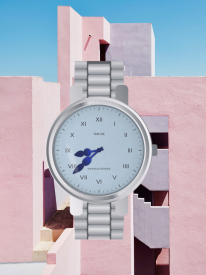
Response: **8:38**
